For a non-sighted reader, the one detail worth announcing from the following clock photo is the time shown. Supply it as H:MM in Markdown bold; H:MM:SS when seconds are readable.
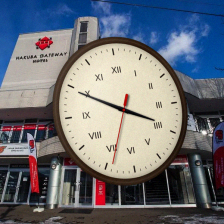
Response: **3:49:34**
